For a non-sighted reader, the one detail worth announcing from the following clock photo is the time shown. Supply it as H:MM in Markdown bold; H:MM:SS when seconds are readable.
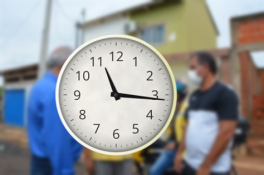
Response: **11:16**
